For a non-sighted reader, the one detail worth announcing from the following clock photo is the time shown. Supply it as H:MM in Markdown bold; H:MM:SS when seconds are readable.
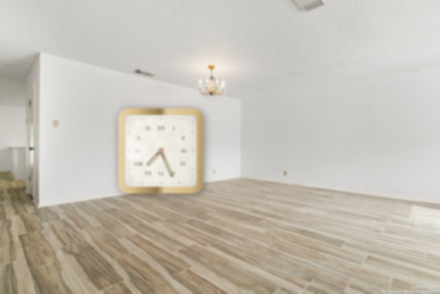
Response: **7:26**
